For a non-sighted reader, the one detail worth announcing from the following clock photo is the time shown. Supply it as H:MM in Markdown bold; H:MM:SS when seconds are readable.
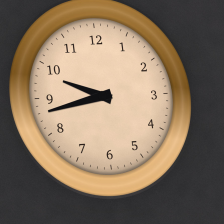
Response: **9:43**
